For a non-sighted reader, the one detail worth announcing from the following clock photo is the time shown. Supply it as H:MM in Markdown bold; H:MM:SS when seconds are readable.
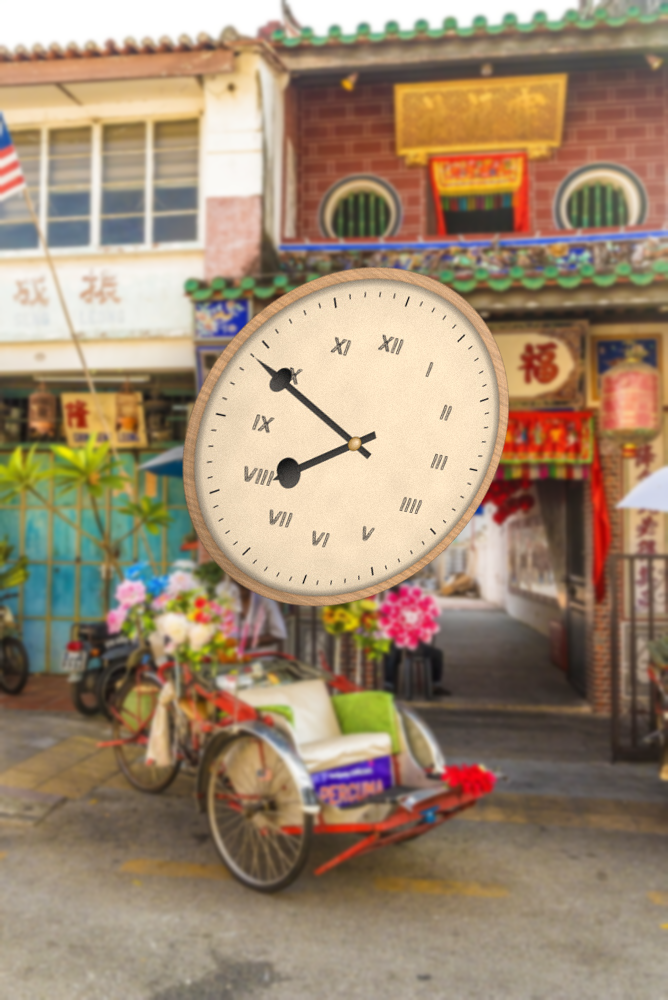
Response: **7:49**
